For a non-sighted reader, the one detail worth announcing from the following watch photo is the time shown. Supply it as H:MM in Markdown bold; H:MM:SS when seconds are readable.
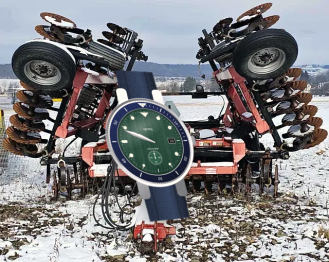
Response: **9:49**
